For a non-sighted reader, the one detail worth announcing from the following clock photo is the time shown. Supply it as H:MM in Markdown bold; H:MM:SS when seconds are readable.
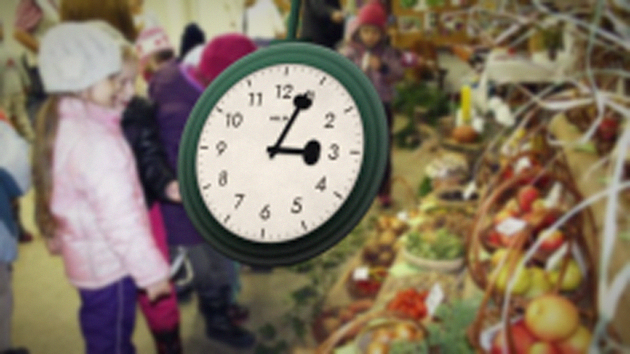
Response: **3:04**
